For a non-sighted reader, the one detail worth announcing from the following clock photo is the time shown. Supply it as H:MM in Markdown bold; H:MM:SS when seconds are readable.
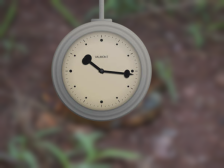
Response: **10:16**
